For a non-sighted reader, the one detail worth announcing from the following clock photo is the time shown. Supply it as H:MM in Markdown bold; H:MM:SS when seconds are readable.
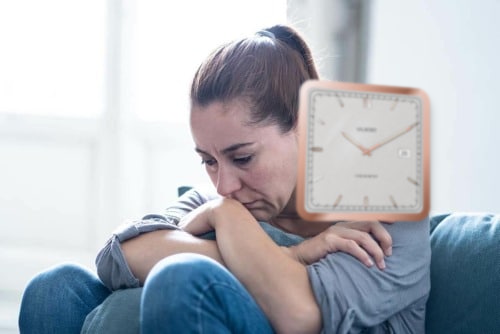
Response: **10:10**
